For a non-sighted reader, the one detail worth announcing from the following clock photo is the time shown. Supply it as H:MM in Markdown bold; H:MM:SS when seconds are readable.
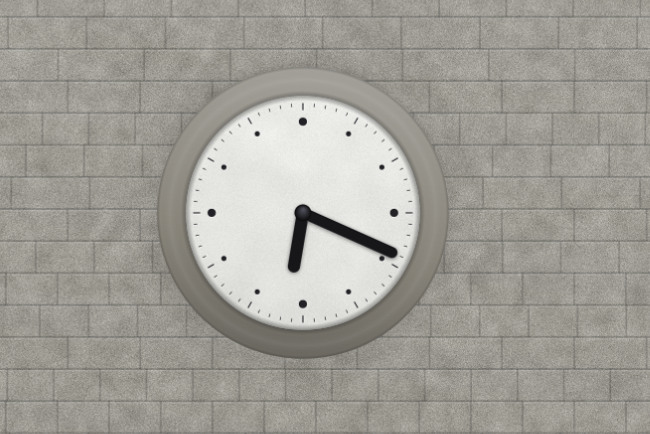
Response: **6:19**
